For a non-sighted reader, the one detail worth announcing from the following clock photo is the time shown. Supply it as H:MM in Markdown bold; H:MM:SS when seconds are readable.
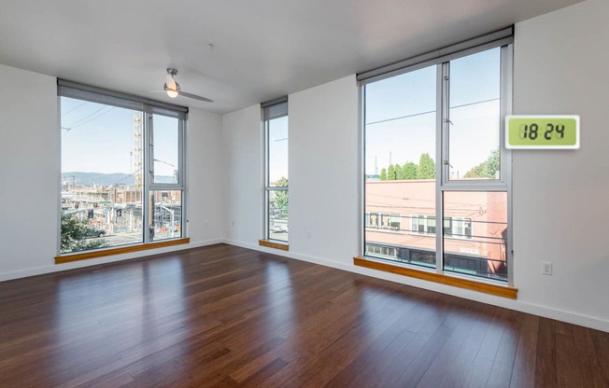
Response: **18:24**
